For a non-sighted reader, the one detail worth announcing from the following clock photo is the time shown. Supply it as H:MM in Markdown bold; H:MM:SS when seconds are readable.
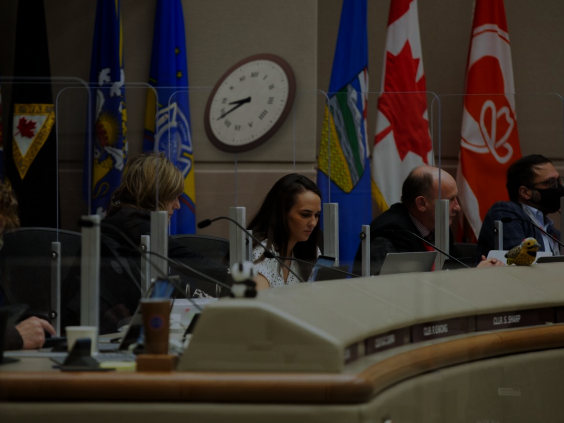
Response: **8:39**
